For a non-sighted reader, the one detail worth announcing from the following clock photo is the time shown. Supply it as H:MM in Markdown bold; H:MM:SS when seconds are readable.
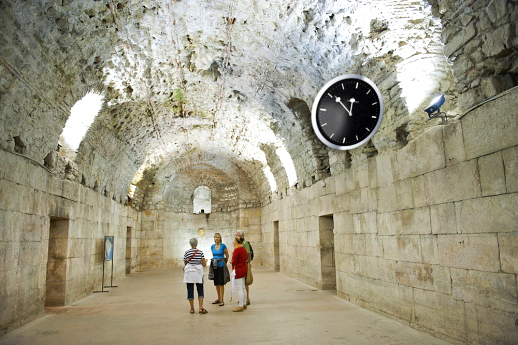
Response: **11:51**
